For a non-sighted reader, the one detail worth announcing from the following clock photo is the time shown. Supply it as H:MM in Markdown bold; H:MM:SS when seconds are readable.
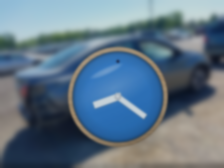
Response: **8:21**
